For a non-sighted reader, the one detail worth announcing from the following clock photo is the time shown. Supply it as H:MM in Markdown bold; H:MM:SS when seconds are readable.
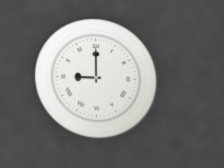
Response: **9:00**
